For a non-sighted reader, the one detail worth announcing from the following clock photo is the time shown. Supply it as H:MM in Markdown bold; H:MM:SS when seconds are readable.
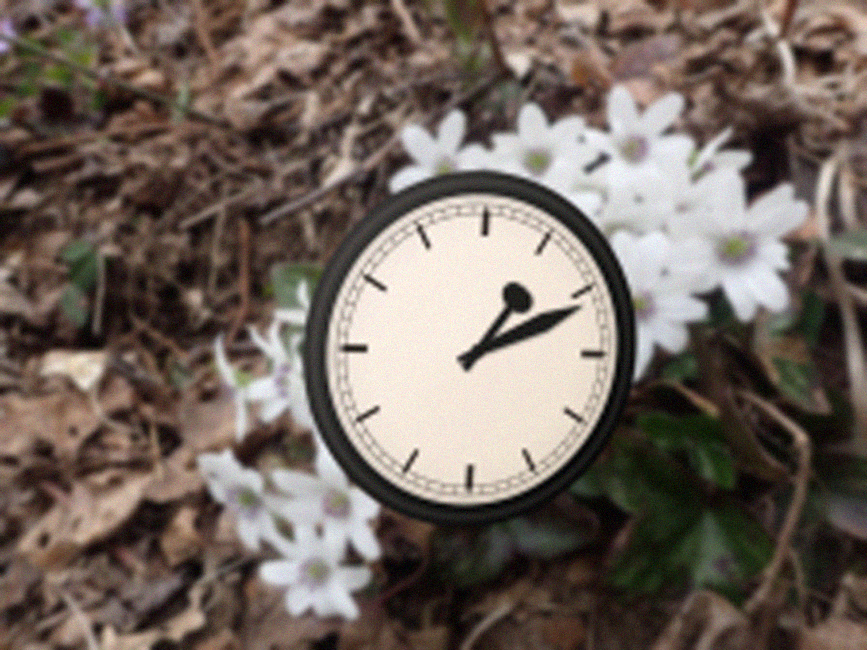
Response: **1:11**
